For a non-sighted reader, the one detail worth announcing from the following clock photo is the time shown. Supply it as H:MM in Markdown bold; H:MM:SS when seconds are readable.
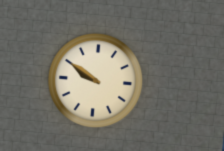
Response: **9:50**
